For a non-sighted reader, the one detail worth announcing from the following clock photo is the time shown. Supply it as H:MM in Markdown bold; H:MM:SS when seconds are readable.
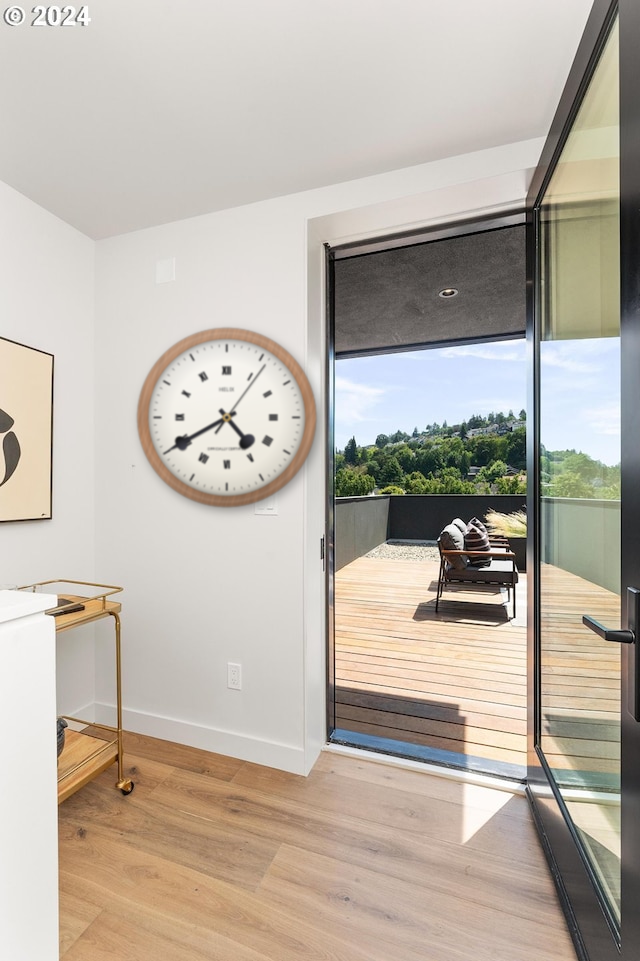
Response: **4:40:06**
